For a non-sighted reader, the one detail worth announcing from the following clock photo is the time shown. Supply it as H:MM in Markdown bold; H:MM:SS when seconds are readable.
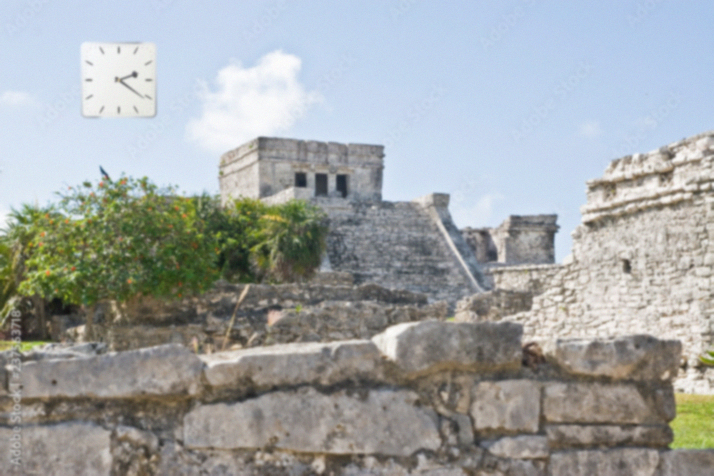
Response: **2:21**
